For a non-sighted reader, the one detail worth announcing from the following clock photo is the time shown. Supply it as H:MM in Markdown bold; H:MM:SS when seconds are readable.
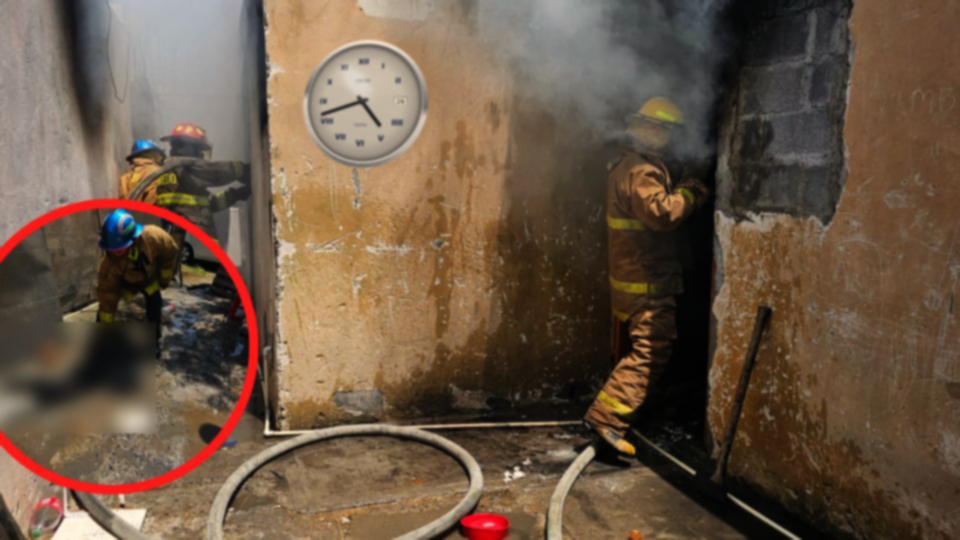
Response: **4:42**
